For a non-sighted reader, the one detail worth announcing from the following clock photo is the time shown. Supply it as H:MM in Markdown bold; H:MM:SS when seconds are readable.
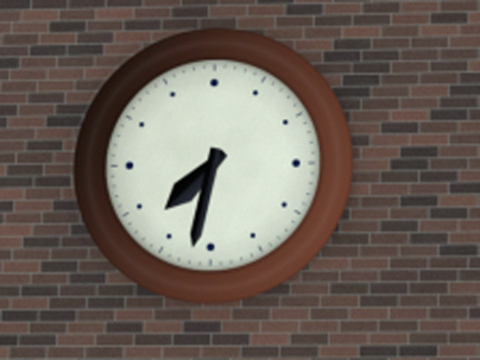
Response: **7:32**
